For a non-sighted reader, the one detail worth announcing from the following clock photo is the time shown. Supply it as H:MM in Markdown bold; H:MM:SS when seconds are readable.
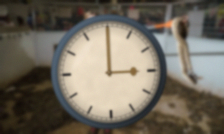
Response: **3:00**
